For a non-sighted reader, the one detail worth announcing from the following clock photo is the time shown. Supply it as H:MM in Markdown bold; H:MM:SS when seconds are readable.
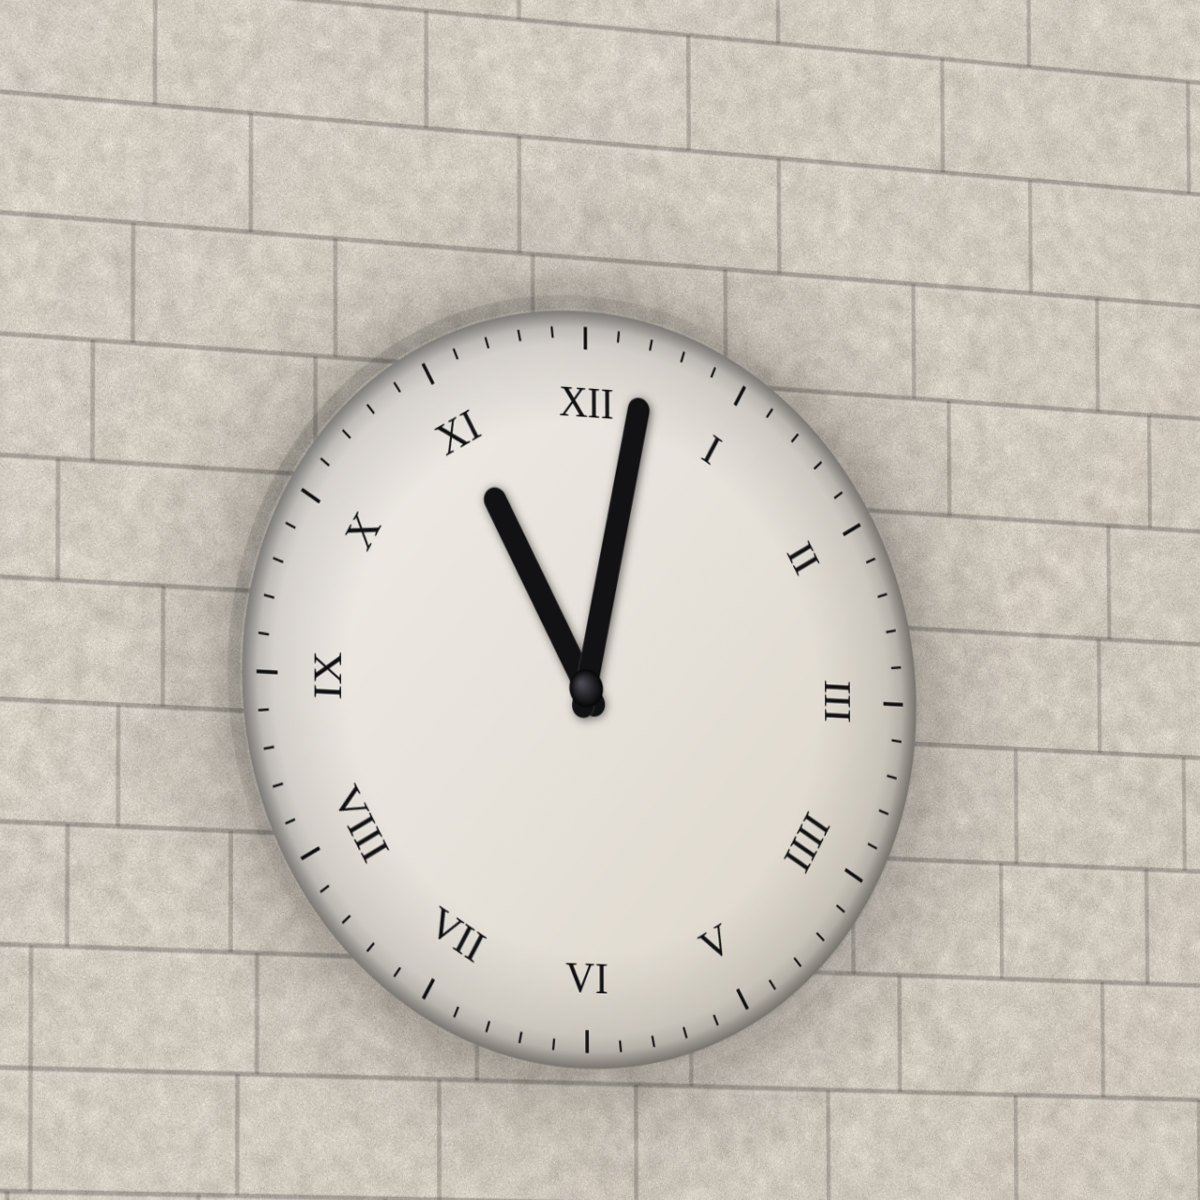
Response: **11:02**
